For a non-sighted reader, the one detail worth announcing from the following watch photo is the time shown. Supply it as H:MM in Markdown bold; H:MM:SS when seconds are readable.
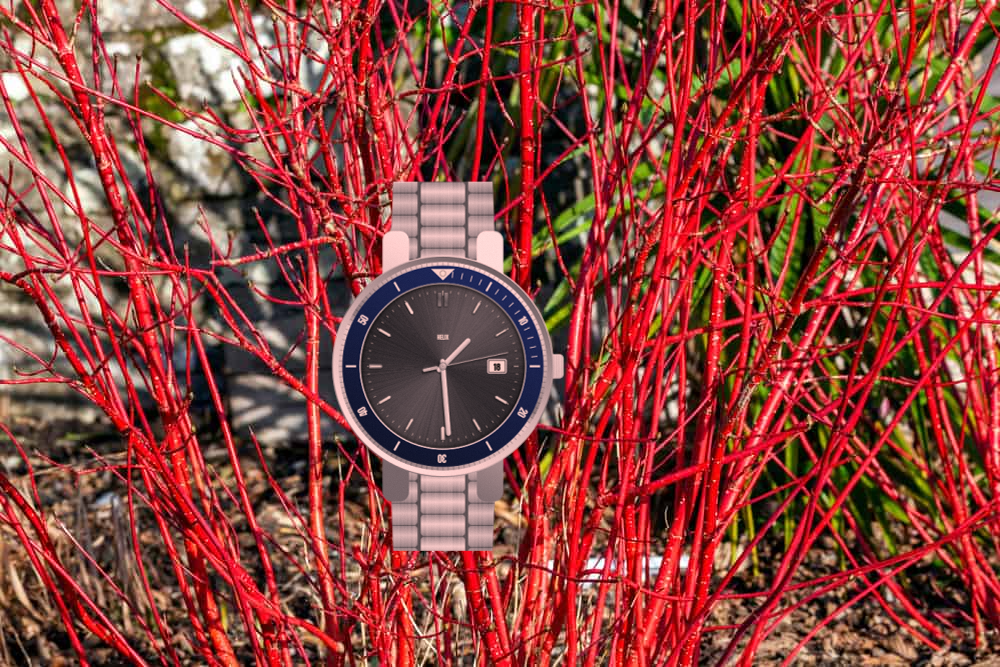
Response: **1:29:13**
